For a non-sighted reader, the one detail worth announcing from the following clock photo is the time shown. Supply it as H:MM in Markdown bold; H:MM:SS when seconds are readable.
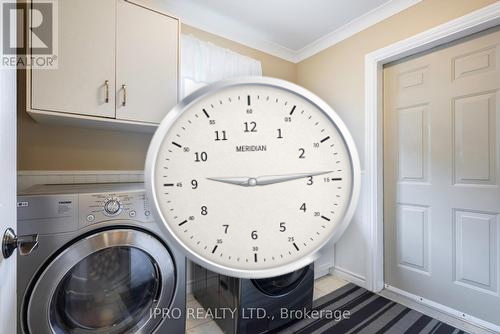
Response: **9:14**
